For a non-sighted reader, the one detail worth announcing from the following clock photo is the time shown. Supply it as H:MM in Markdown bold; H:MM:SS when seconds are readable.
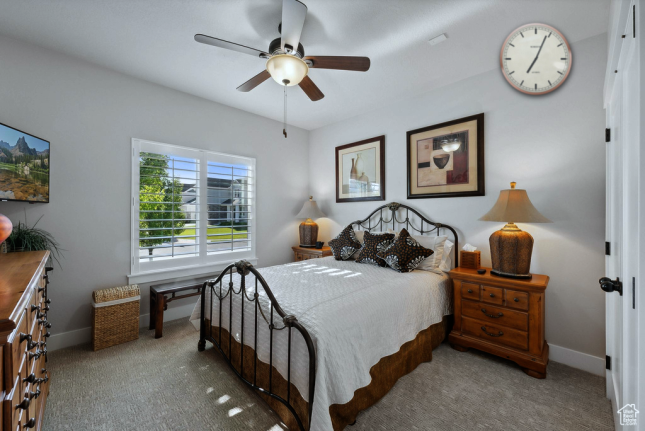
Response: **7:04**
